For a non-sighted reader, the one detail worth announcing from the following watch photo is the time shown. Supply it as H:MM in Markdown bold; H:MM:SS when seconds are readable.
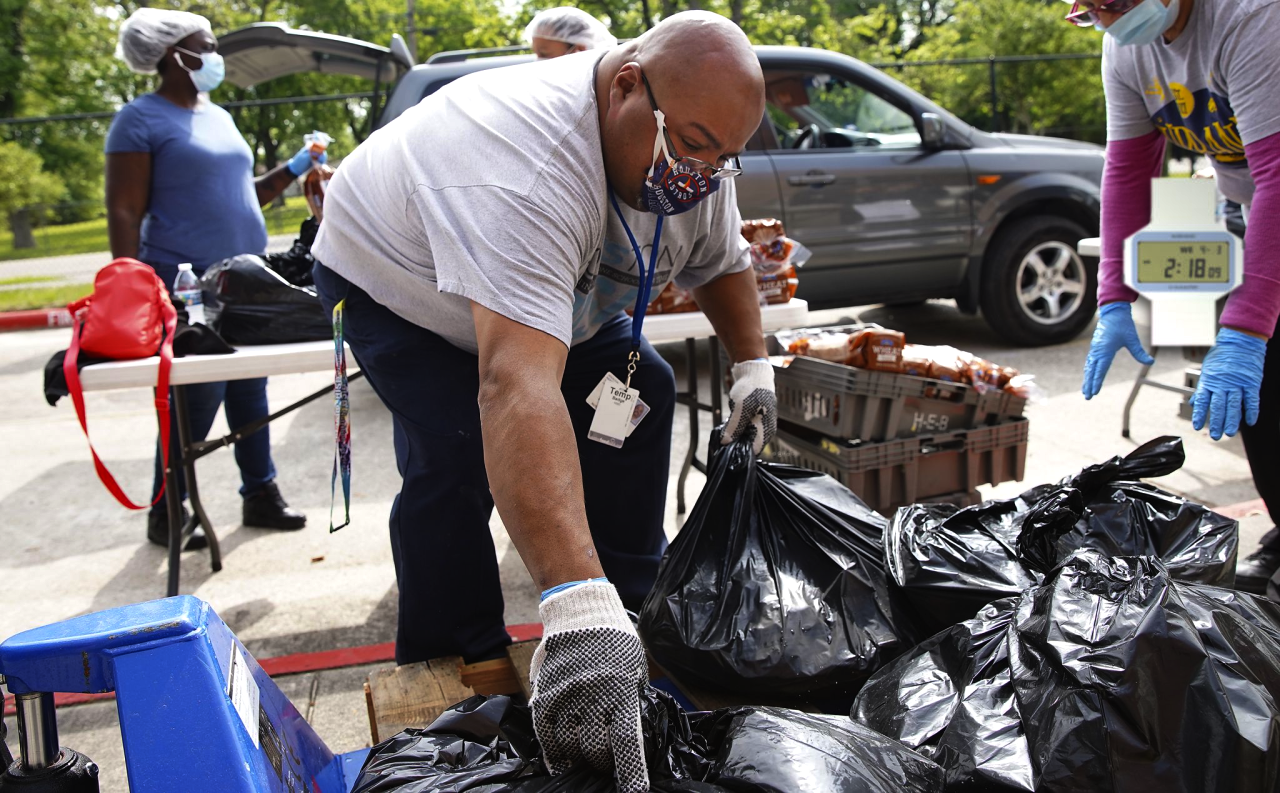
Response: **2:18**
